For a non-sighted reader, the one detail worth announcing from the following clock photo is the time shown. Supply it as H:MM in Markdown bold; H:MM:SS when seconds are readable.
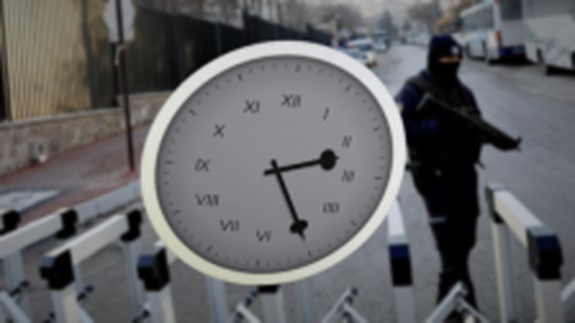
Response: **2:25**
